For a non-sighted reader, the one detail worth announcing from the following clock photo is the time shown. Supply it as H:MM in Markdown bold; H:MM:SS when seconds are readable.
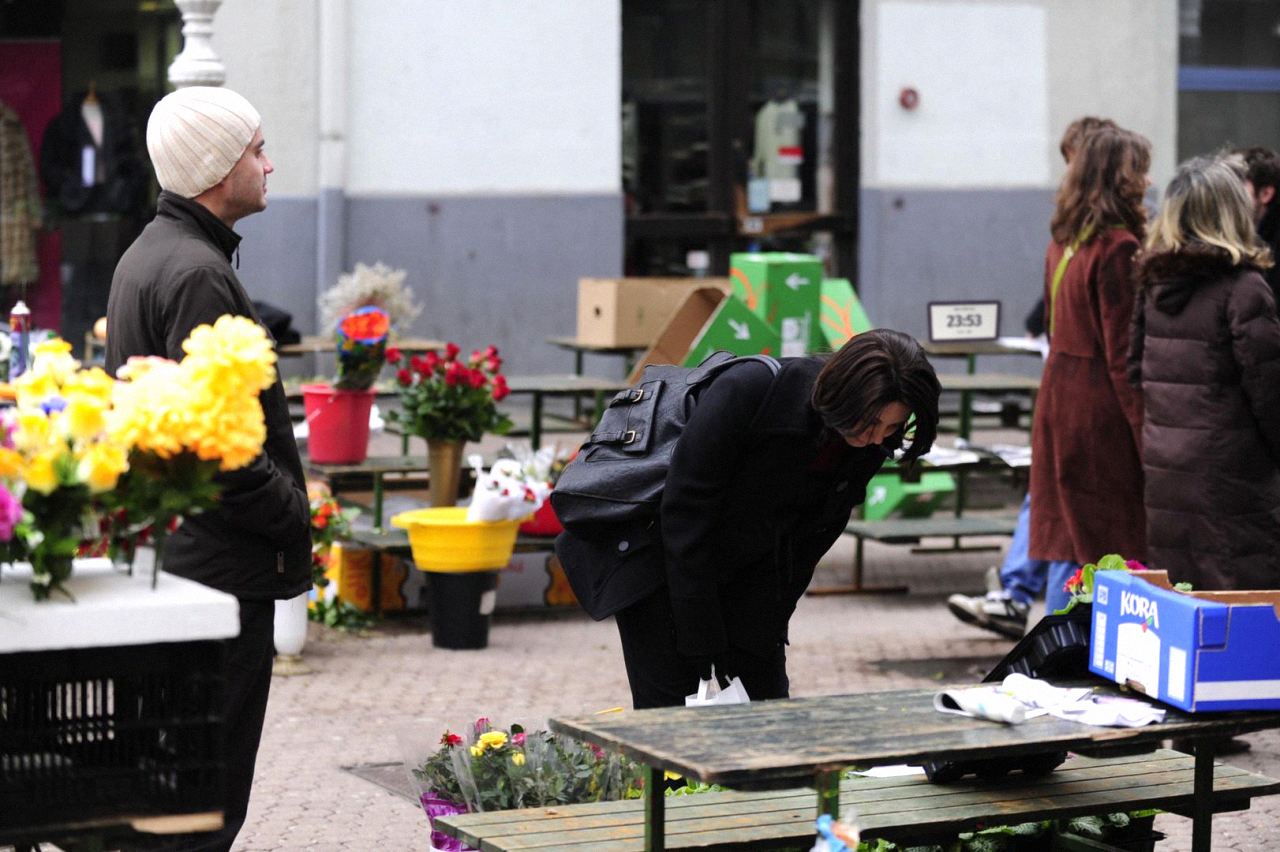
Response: **23:53**
